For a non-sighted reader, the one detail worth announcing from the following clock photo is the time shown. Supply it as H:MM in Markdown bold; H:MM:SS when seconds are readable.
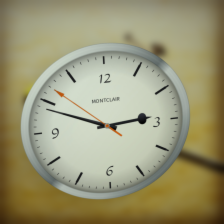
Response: **2:48:52**
